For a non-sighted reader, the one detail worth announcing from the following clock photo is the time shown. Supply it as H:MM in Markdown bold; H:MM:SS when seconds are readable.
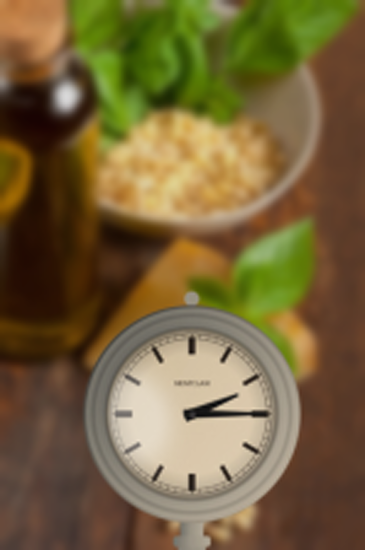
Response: **2:15**
